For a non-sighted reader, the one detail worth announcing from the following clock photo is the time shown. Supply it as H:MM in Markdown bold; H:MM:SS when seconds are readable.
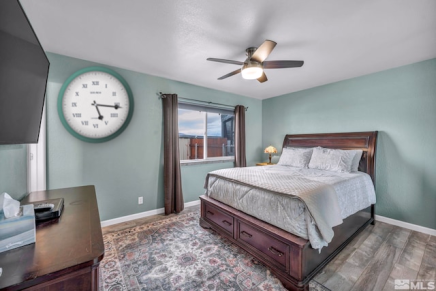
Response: **5:16**
